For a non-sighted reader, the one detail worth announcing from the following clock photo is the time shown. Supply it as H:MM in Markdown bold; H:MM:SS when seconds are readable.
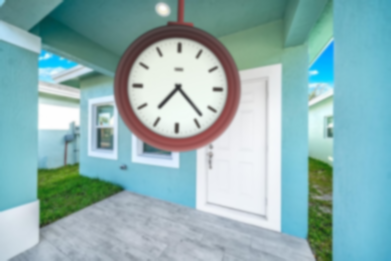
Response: **7:23**
